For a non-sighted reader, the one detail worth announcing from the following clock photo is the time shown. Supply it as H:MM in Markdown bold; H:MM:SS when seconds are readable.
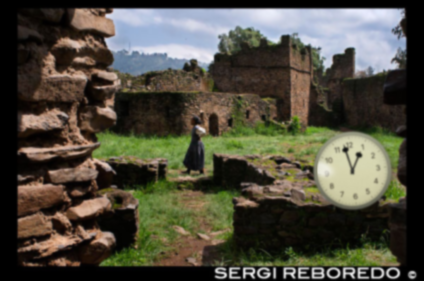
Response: **12:58**
